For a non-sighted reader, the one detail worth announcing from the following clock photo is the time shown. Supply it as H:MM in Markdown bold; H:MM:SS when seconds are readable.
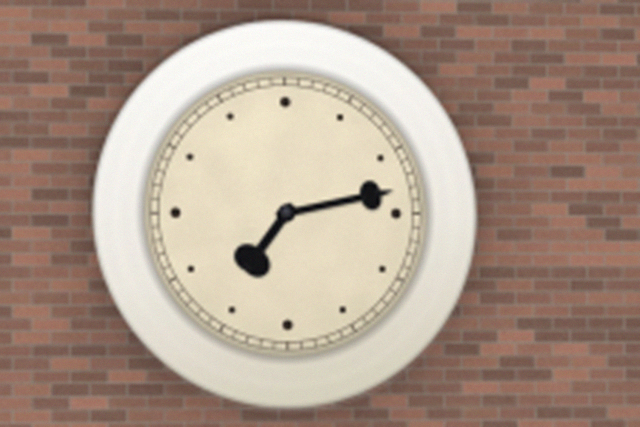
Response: **7:13**
